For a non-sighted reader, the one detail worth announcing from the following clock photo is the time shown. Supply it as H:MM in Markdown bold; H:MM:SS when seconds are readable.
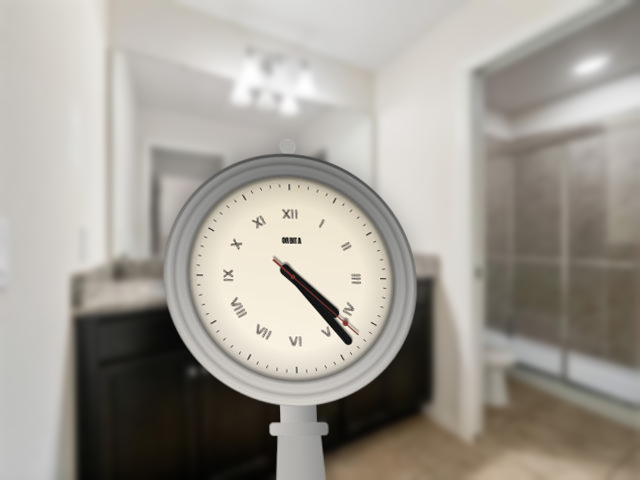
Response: **4:23:22**
